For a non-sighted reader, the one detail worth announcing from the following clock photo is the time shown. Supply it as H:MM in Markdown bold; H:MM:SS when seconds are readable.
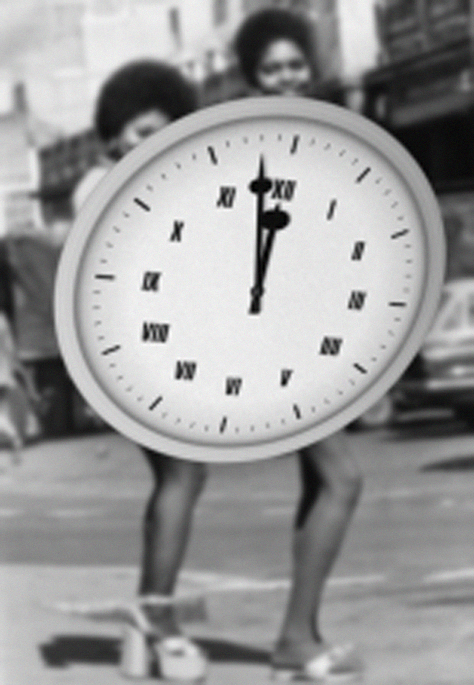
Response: **11:58**
